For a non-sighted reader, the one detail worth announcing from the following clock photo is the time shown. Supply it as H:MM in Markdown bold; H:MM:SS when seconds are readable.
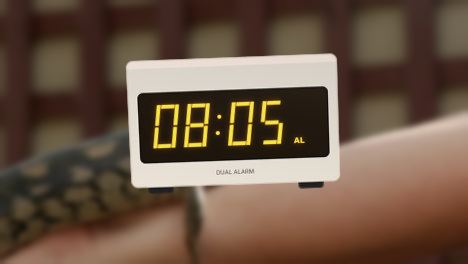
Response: **8:05**
